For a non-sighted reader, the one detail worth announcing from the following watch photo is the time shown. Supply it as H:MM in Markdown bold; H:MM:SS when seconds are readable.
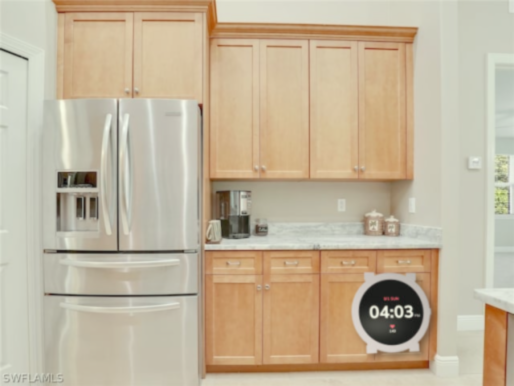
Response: **4:03**
